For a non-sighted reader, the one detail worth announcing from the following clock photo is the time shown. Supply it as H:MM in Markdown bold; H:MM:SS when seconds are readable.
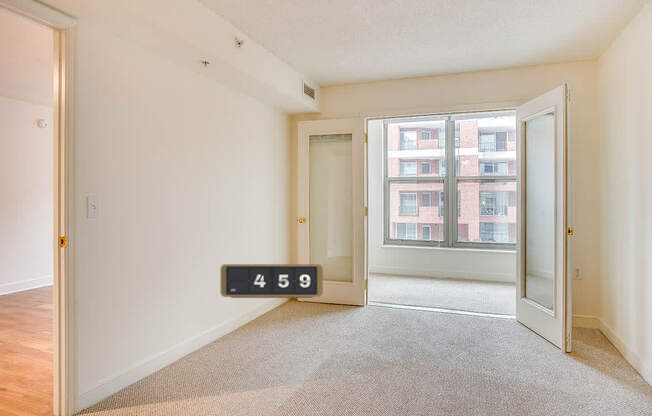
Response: **4:59**
